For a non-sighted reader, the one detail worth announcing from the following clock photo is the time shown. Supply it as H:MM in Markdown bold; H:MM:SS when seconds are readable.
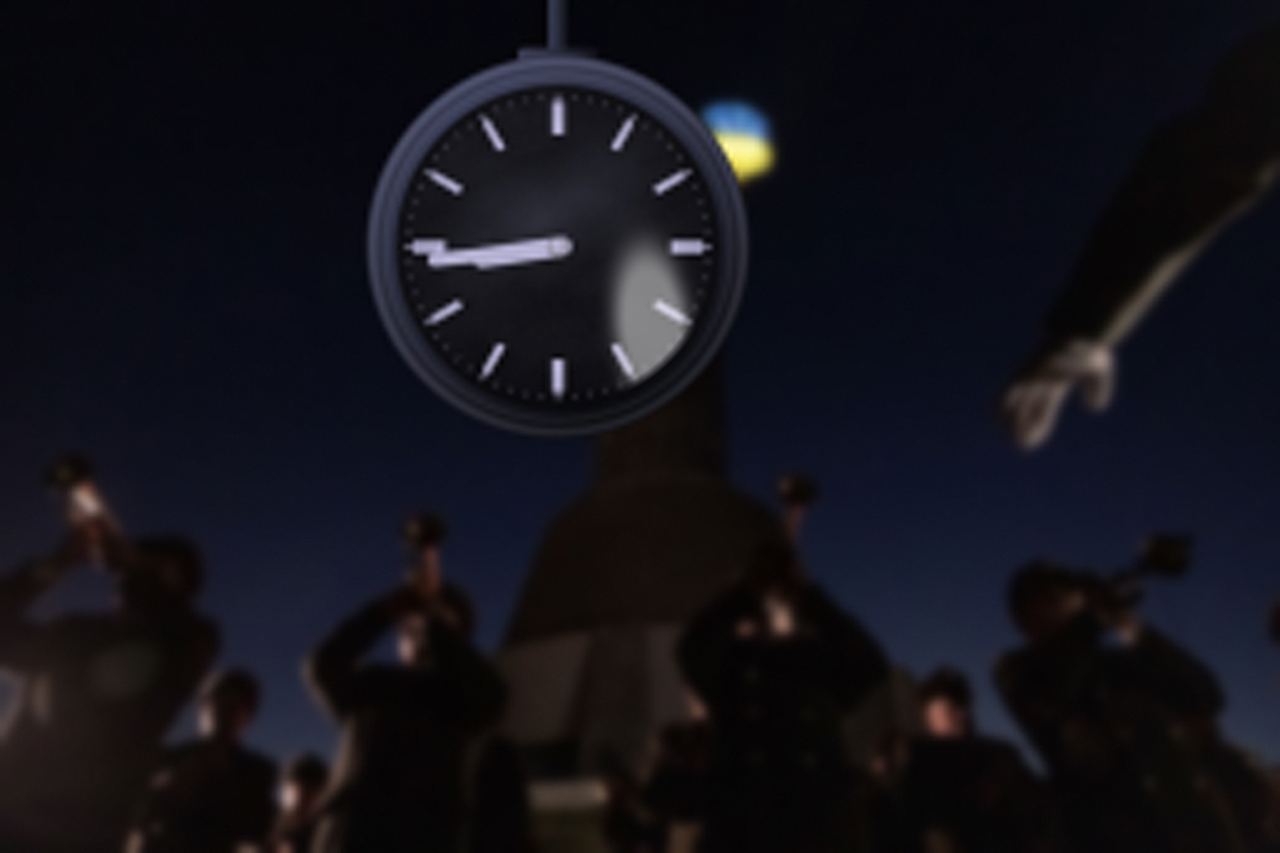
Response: **8:44**
